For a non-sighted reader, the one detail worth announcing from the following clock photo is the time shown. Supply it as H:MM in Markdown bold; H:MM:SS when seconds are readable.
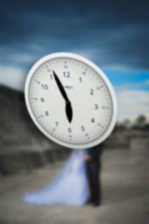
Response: **5:56**
